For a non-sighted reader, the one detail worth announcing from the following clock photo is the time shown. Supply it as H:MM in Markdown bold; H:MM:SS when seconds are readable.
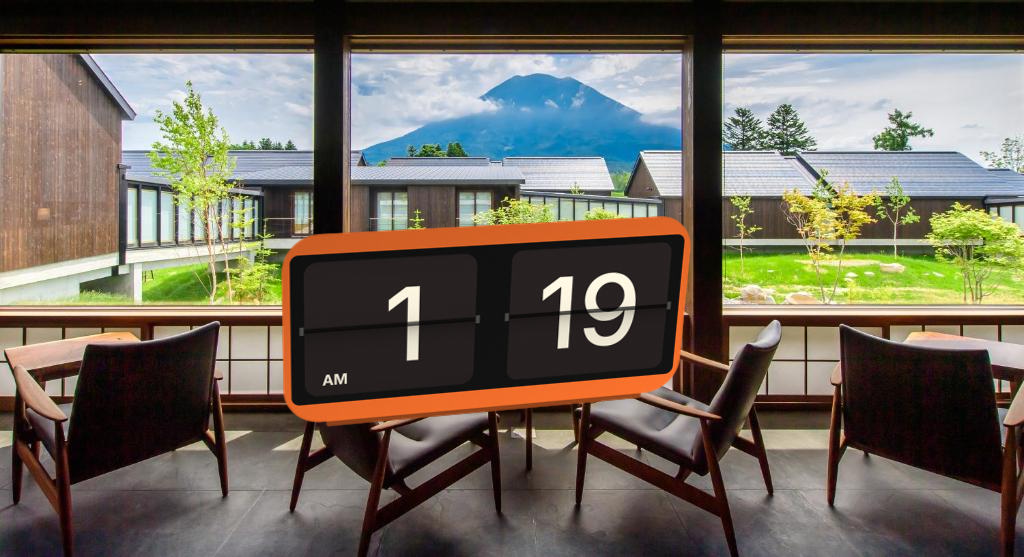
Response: **1:19**
